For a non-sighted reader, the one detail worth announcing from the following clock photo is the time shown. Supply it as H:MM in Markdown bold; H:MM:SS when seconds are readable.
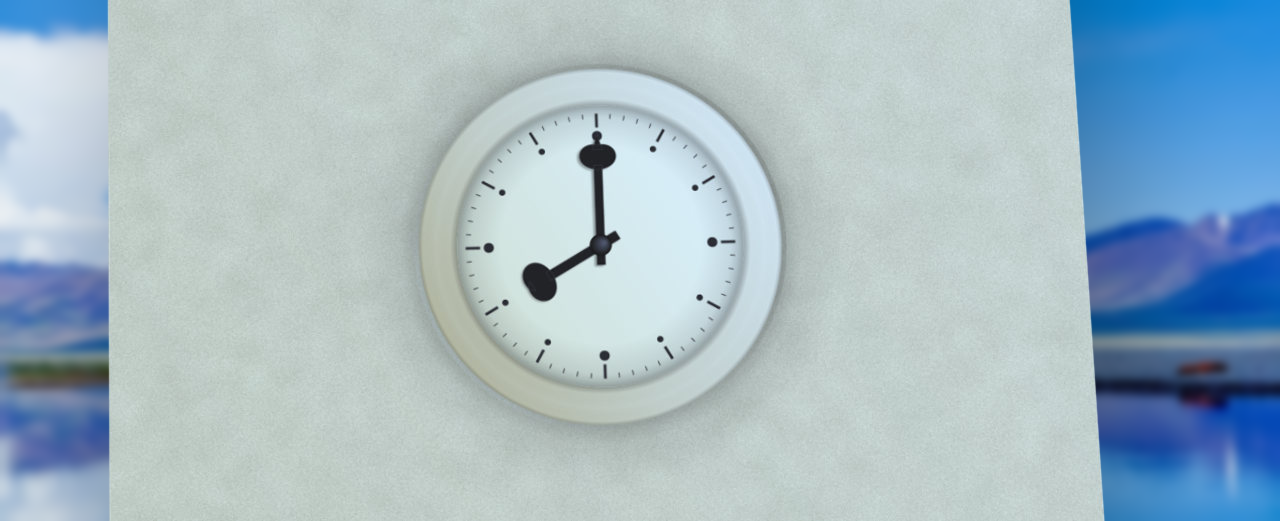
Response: **8:00**
